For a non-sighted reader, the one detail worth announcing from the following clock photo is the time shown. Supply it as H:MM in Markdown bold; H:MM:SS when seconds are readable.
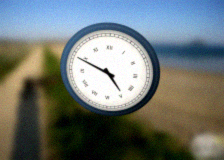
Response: **4:49**
